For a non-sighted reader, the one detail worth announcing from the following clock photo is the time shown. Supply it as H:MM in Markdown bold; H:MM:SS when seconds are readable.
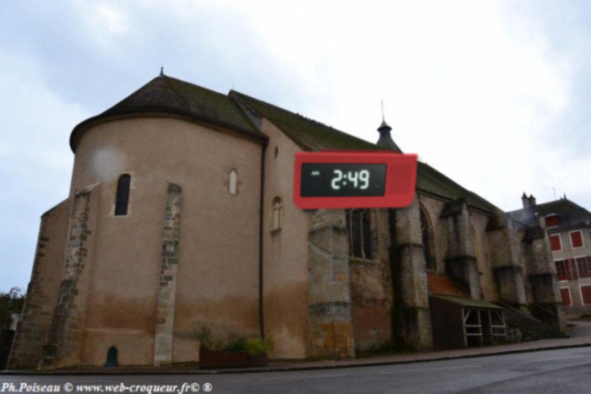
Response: **2:49**
